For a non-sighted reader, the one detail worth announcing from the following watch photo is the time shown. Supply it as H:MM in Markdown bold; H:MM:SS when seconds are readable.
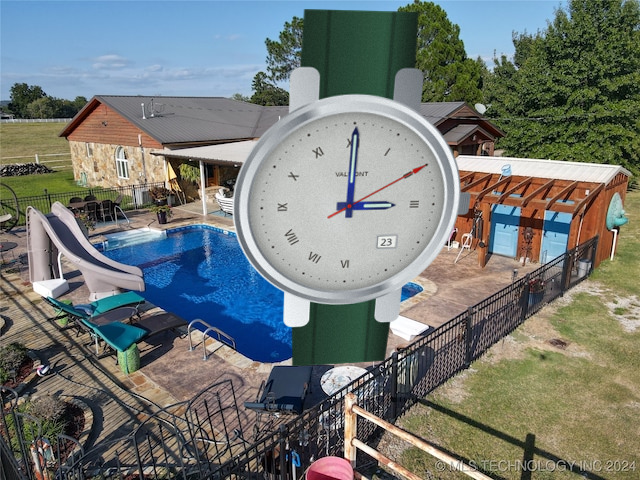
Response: **3:00:10**
